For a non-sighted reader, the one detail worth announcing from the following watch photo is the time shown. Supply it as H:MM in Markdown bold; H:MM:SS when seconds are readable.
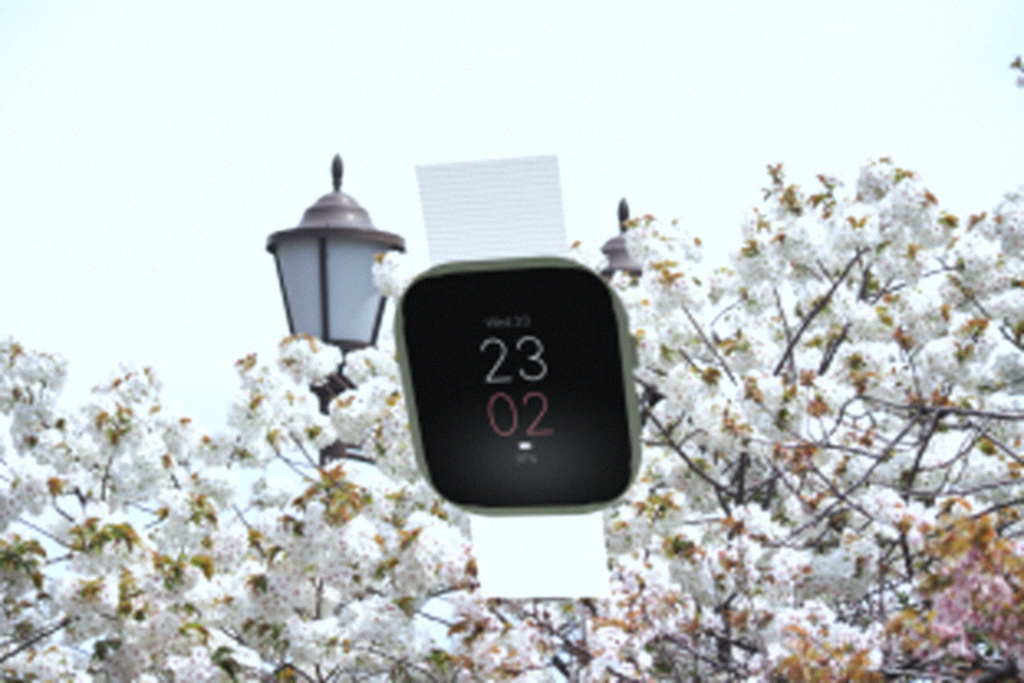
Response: **23:02**
